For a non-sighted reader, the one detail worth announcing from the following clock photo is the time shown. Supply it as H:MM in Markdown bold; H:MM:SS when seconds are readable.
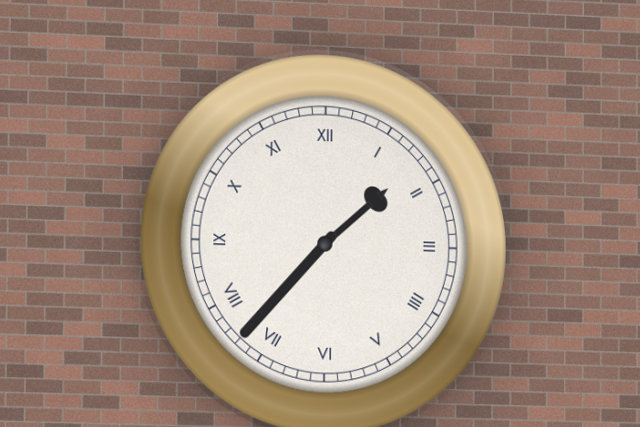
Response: **1:37**
